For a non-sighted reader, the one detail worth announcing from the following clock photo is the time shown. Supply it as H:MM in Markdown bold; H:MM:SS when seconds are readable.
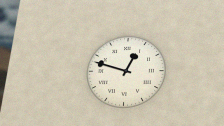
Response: **12:48**
